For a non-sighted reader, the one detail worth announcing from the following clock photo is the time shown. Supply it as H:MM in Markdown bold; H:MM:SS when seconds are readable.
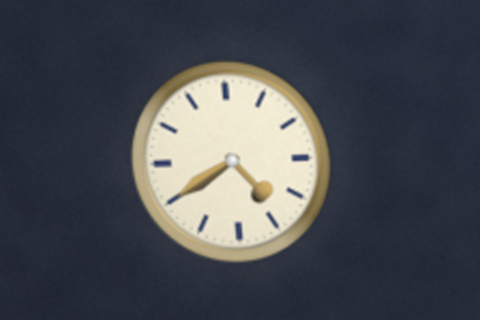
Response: **4:40**
